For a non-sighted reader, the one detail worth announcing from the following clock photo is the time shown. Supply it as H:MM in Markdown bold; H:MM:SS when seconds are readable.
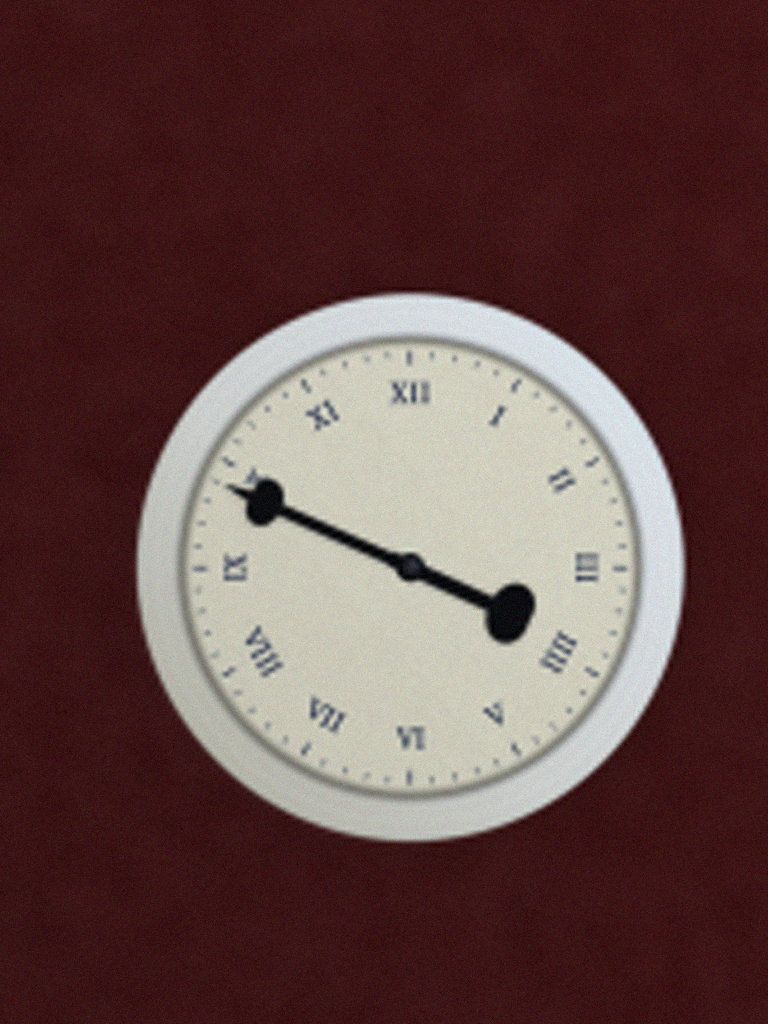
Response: **3:49**
